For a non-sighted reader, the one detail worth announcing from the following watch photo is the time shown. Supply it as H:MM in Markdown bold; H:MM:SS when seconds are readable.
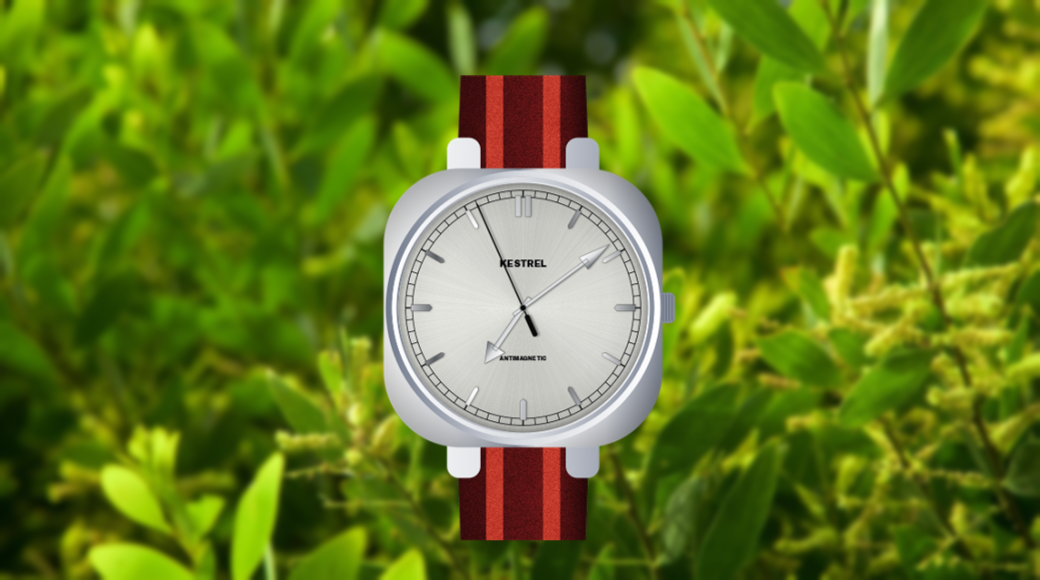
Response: **7:08:56**
